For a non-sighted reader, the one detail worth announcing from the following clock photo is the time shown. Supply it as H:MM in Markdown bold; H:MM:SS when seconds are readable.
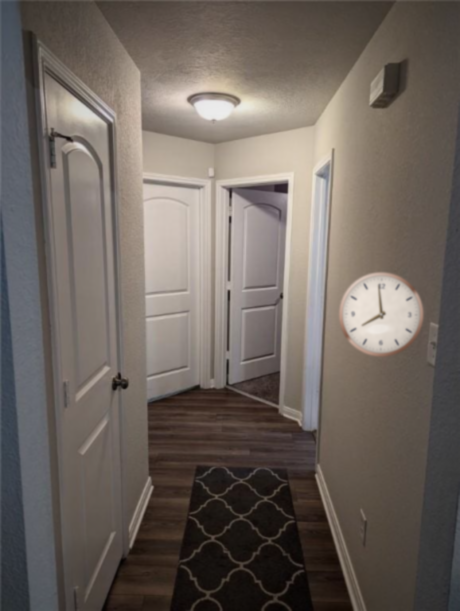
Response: **7:59**
